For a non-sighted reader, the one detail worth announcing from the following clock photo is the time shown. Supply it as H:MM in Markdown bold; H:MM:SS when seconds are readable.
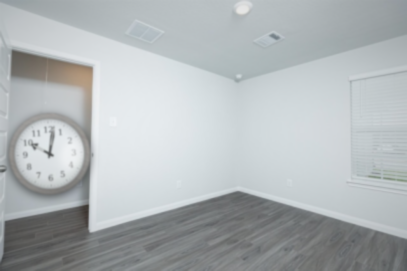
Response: **10:02**
